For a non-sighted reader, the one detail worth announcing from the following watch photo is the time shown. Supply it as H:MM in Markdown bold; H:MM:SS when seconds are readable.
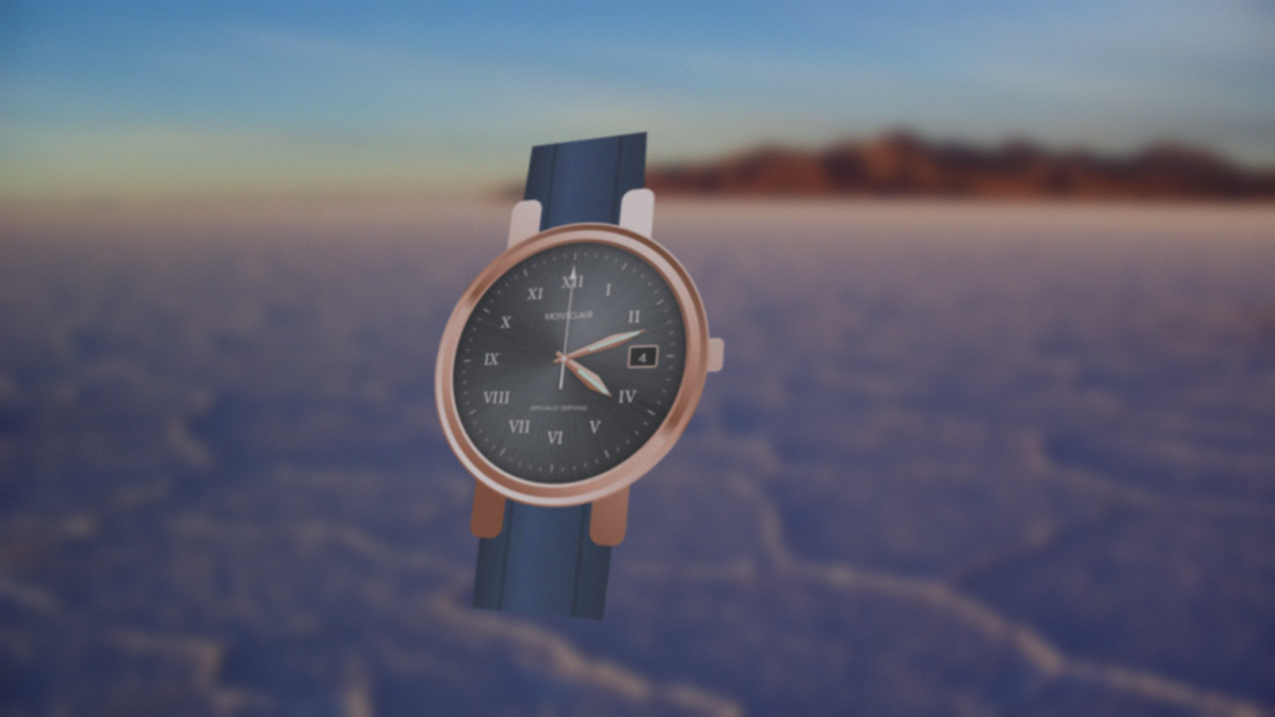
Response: **4:12:00**
